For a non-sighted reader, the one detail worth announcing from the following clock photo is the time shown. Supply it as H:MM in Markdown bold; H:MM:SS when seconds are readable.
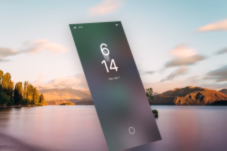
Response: **6:14**
